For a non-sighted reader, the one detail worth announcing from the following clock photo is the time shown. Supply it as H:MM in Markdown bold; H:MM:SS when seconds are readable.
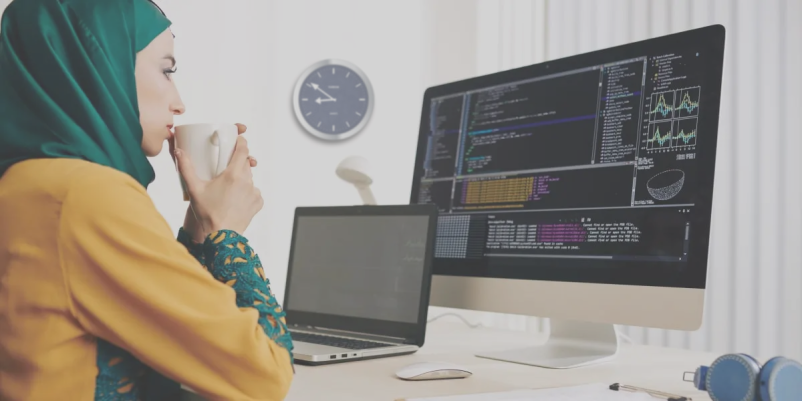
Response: **8:51**
